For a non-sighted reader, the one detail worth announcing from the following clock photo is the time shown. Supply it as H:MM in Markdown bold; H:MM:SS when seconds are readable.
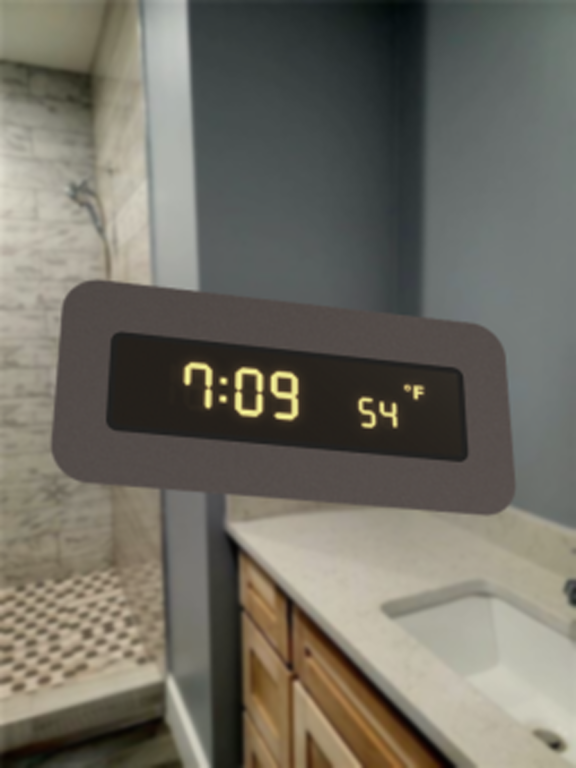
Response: **7:09**
